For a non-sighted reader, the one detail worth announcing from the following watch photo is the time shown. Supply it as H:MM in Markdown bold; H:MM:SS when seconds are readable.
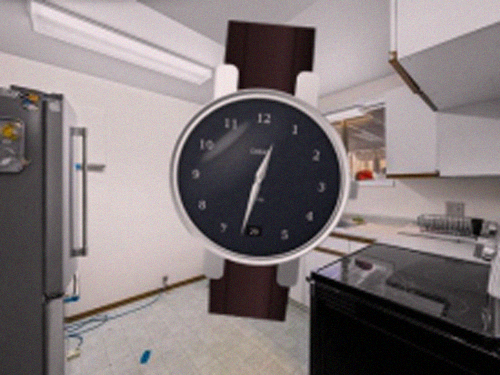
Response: **12:32**
